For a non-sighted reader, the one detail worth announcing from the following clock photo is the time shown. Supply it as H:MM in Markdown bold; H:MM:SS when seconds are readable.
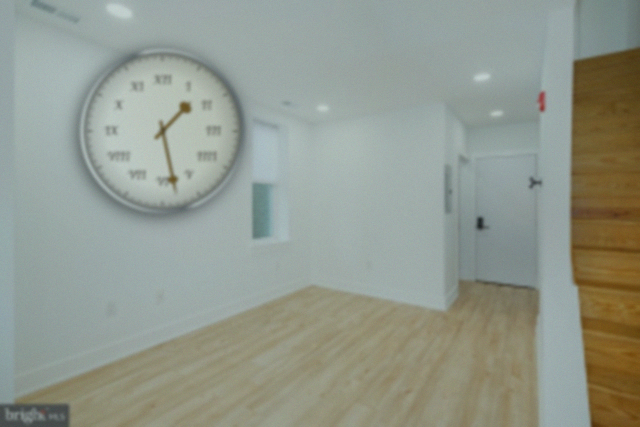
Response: **1:28**
